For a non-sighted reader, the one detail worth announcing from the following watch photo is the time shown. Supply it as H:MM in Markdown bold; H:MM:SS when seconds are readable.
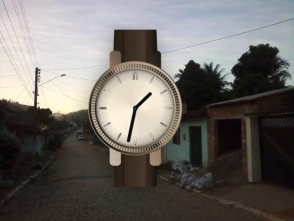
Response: **1:32**
